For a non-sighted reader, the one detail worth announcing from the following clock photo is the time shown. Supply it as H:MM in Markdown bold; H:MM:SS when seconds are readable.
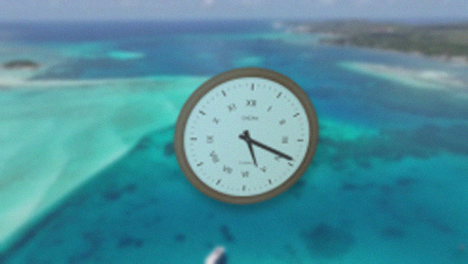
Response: **5:19**
